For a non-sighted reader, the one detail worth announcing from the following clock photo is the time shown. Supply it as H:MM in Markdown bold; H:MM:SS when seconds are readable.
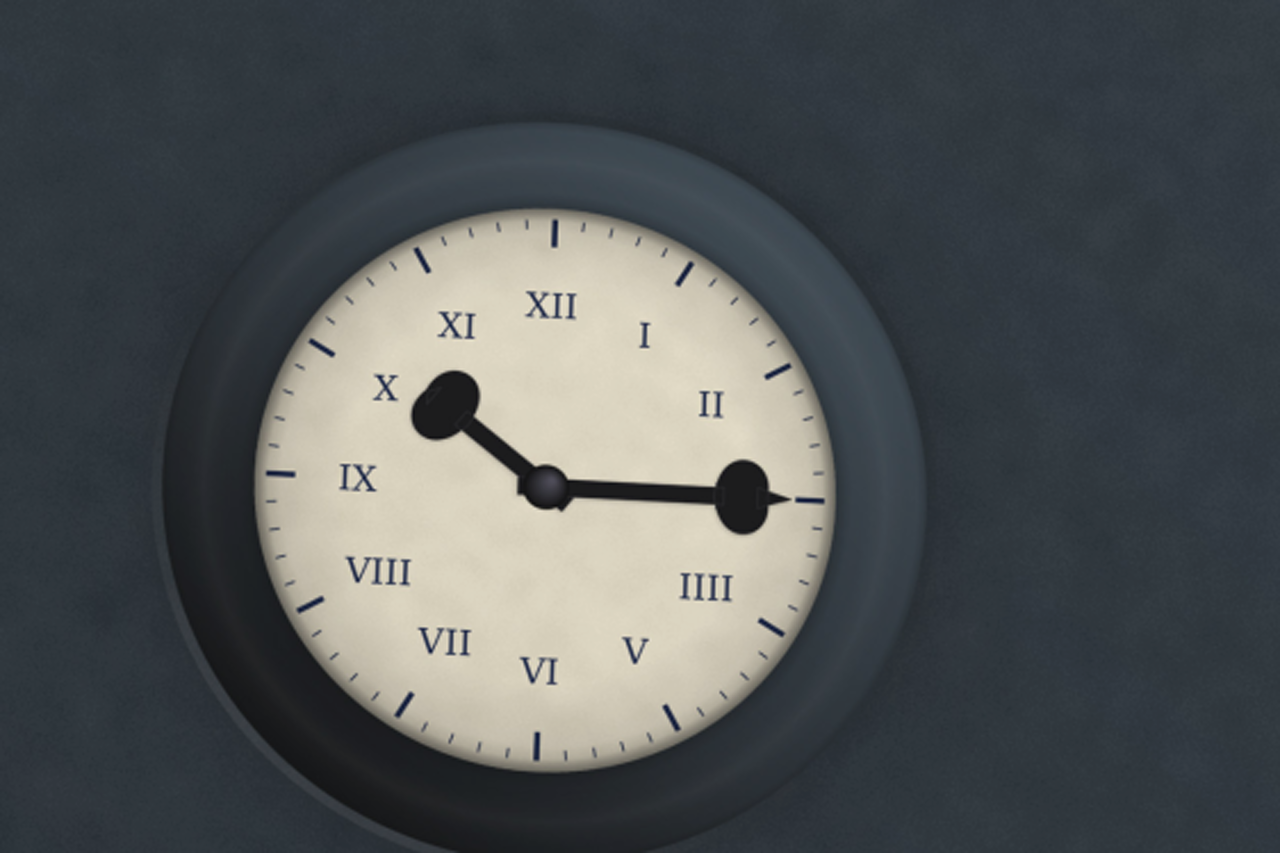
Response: **10:15**
